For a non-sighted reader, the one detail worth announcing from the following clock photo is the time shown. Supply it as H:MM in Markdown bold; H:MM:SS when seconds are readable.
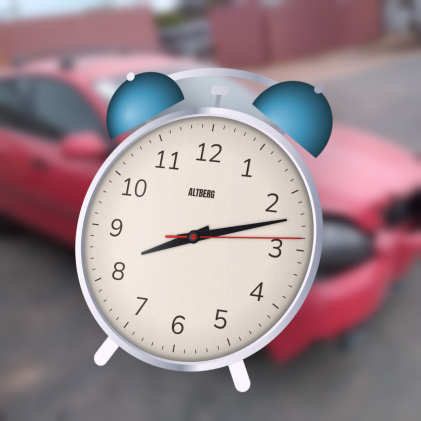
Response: **8:12:14**
